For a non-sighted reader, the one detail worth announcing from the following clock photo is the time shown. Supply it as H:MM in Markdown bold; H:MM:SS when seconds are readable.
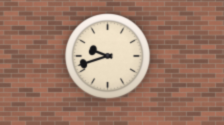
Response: **9:42**
